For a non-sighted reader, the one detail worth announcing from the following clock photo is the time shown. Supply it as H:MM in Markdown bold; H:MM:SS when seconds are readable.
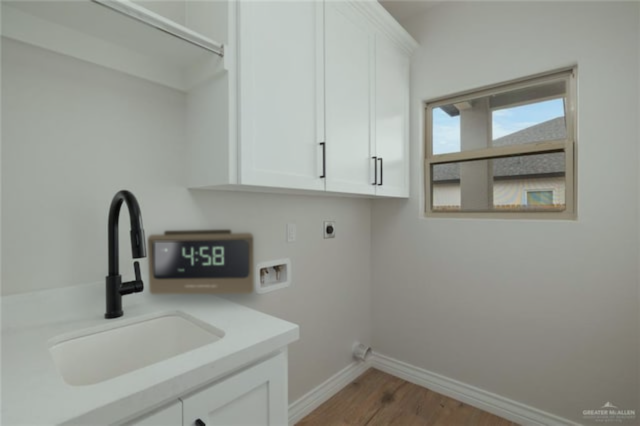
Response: **4:58**
